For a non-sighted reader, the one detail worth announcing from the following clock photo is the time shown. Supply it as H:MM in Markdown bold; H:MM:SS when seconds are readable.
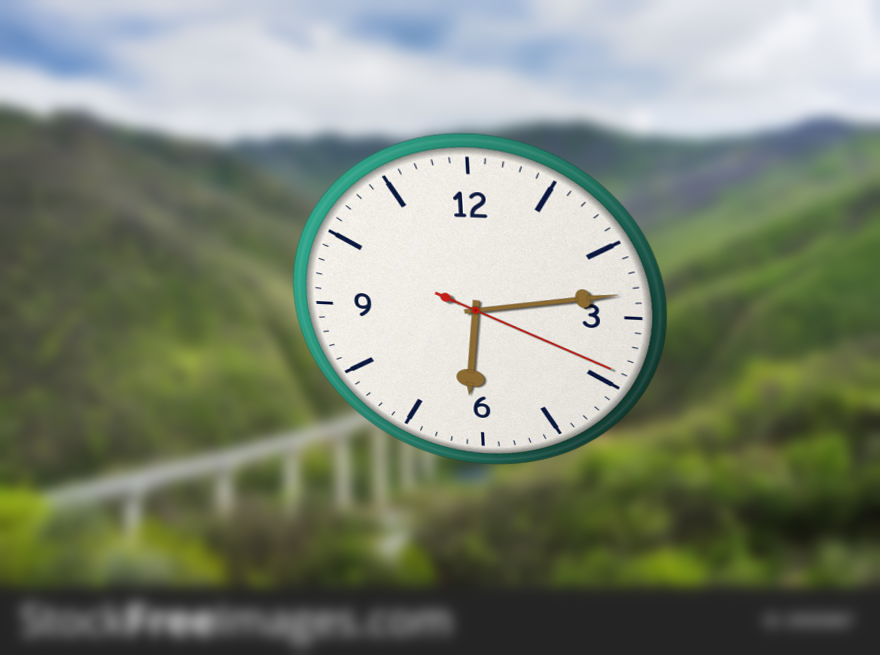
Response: **6:13:19**
